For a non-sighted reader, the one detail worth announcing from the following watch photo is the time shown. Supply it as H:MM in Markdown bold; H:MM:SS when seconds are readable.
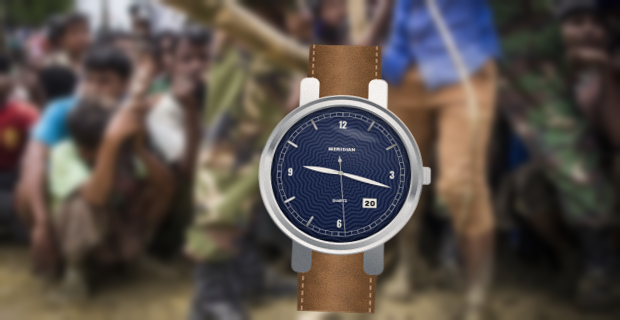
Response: **9:17:29**
